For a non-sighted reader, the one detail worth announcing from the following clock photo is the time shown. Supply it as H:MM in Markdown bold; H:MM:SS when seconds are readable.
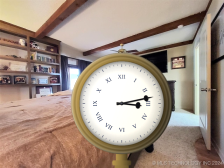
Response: **3:13**
